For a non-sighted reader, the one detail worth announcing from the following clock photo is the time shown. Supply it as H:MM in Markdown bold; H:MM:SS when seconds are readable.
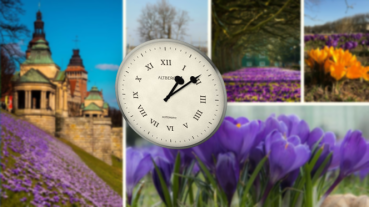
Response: **1:09**
